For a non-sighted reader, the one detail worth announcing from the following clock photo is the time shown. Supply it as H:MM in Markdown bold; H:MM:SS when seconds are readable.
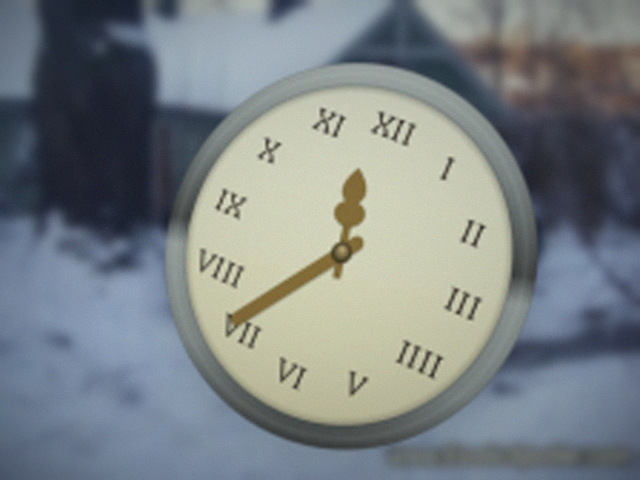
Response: **11:36**
